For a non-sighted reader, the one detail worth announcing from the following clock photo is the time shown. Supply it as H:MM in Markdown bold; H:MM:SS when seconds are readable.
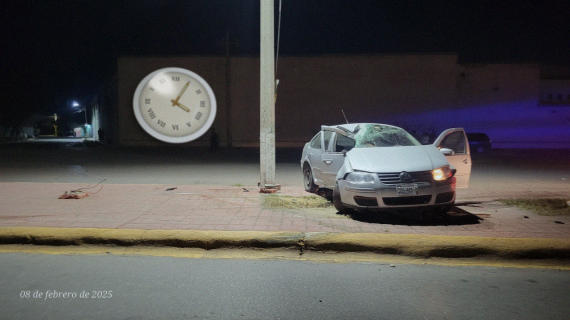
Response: **4:05**
